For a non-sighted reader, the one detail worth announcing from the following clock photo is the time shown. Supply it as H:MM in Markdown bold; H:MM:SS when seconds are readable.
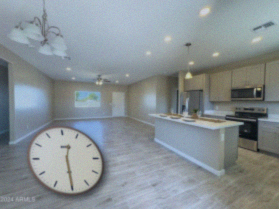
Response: **12:30**
